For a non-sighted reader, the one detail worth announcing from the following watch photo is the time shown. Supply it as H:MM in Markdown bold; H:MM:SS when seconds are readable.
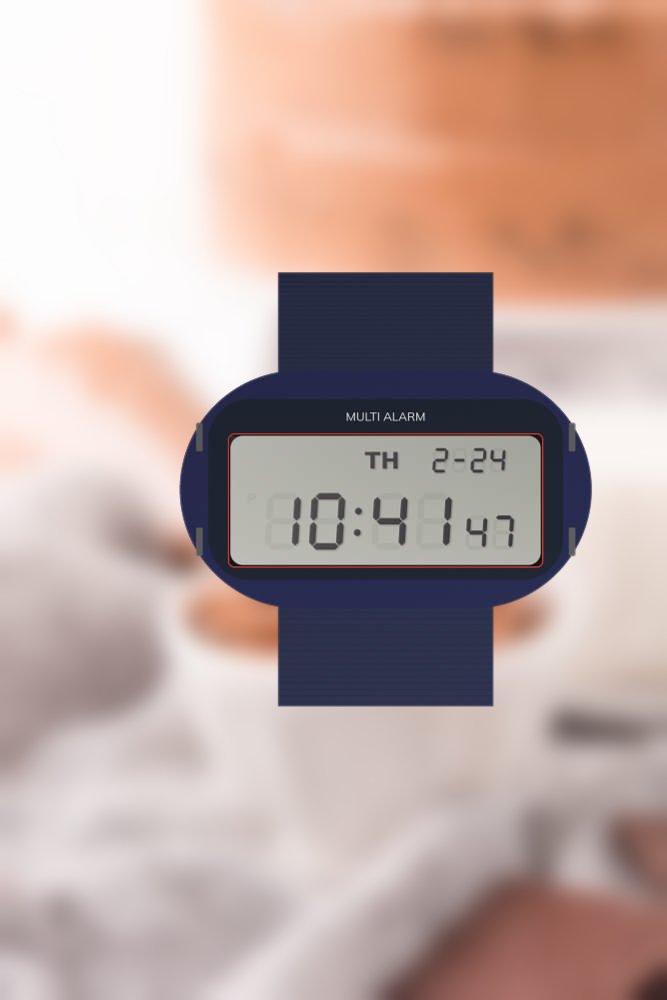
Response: **10:41:47**
